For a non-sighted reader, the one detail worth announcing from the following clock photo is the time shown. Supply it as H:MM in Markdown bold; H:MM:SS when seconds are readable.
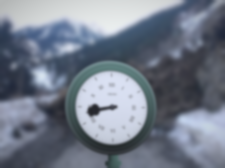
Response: **8:43**
